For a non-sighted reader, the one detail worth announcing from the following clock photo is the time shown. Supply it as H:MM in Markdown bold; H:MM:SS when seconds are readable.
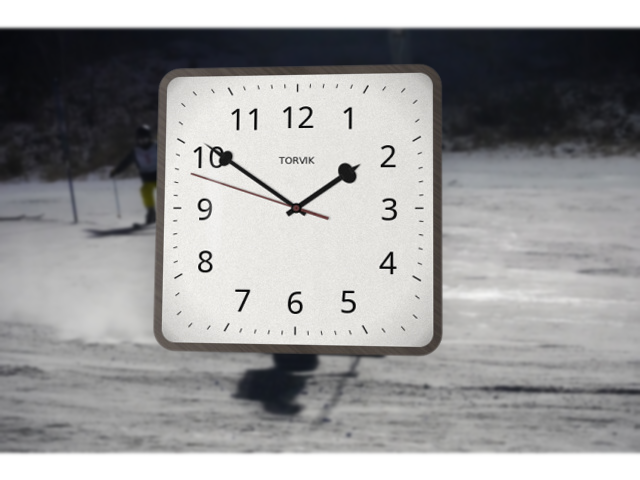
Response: **1:50:48**
